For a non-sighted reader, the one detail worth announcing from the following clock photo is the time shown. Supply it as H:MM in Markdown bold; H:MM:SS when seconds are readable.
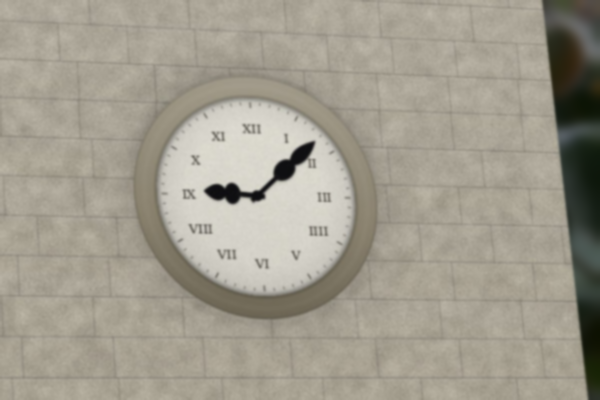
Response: **9:08**
